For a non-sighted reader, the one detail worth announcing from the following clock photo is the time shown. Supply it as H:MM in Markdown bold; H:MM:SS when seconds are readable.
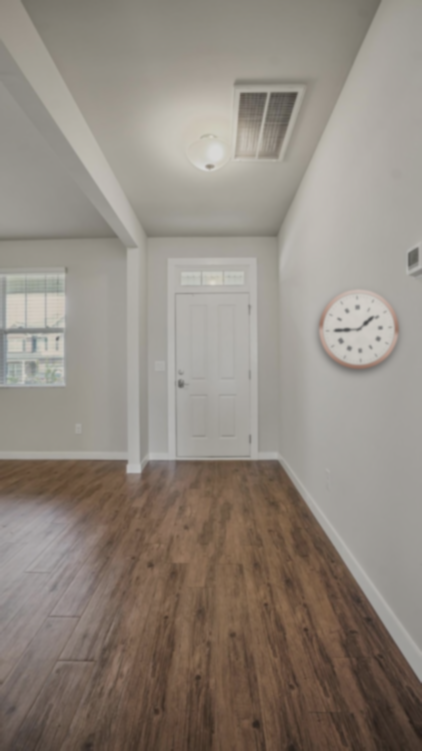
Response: **1:45**
